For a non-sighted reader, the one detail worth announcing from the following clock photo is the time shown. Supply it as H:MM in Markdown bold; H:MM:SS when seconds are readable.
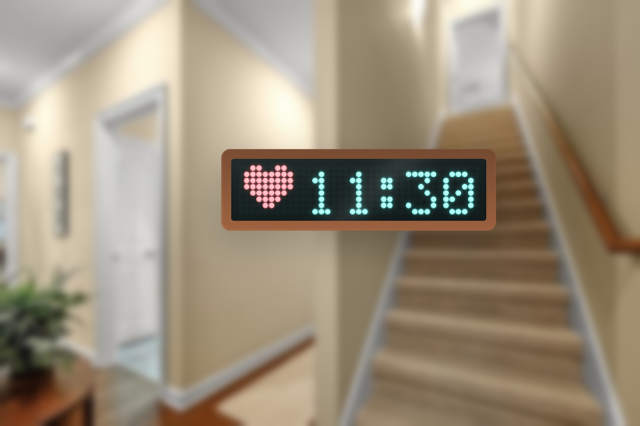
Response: **11:30**
